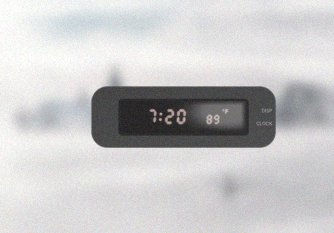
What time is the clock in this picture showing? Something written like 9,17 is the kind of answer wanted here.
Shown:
7,20
